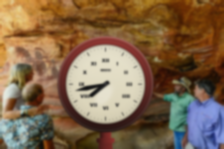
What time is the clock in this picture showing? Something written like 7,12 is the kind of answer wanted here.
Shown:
7,43
